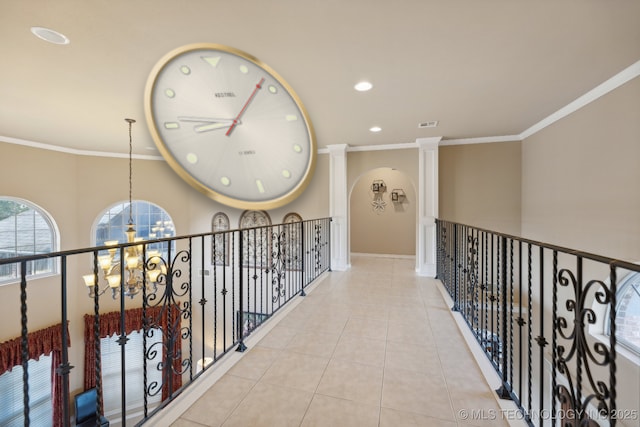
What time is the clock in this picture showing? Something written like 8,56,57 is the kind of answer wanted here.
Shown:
8,46,08
